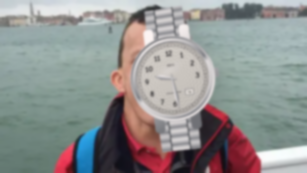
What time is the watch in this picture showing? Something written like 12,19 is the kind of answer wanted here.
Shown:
9,29
